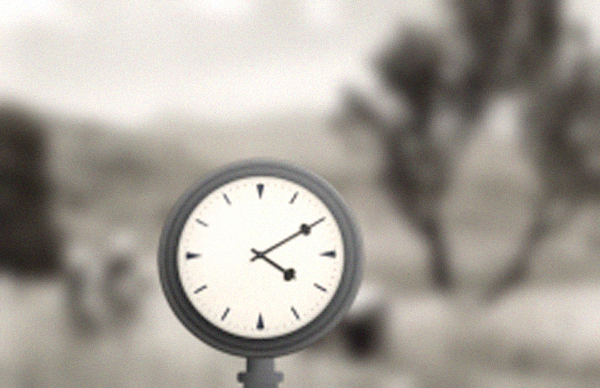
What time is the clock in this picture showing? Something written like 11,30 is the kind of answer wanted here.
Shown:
4,10
